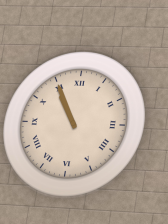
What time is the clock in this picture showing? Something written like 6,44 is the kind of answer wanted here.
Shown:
10,55
